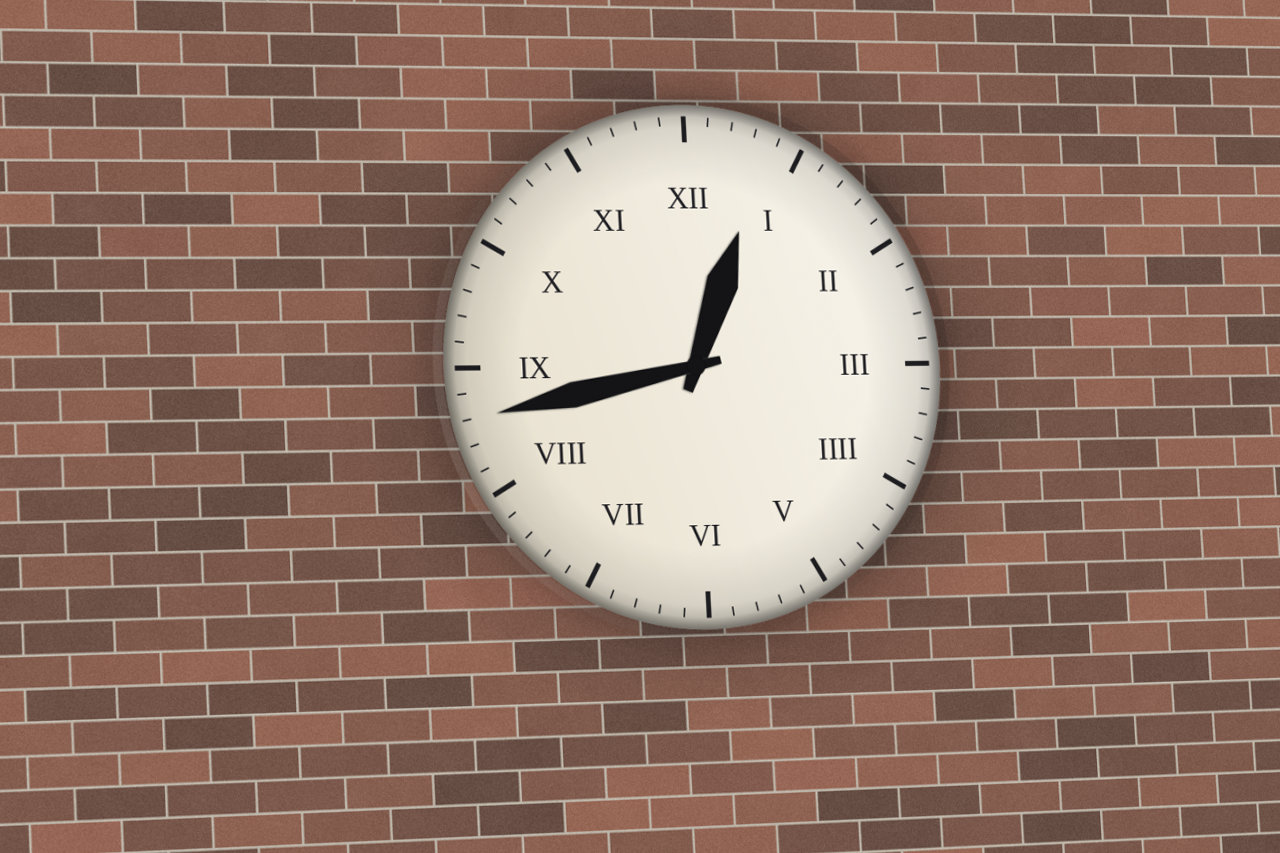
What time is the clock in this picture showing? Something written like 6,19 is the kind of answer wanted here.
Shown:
12,43
